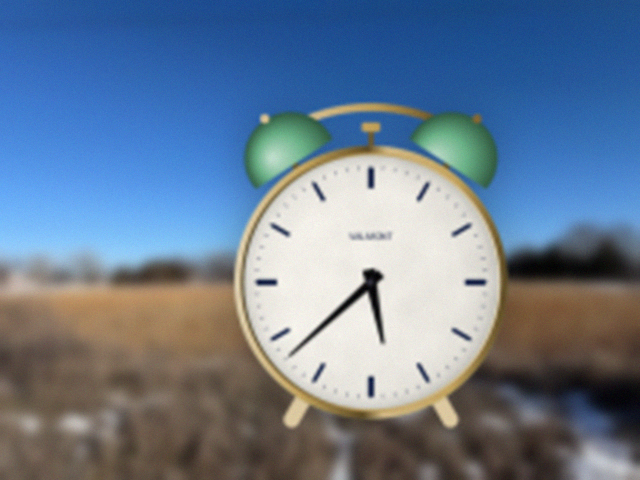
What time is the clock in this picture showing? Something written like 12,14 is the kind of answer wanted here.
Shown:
5,38
